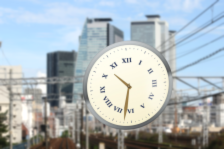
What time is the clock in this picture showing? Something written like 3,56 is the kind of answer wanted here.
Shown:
10,32
